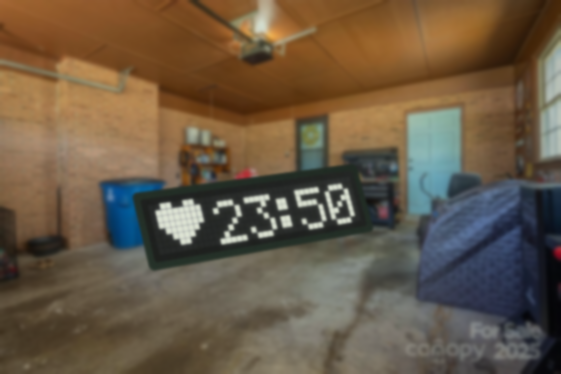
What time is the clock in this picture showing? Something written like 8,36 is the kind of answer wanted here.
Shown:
23,50
